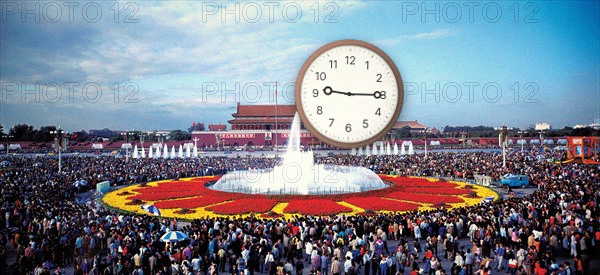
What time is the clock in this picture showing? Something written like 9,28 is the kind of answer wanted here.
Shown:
9,15
